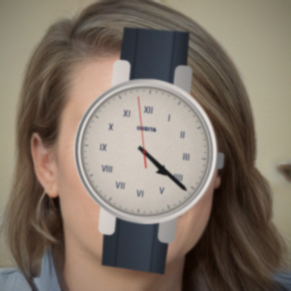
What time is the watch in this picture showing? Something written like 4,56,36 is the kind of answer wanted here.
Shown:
4,20,58
